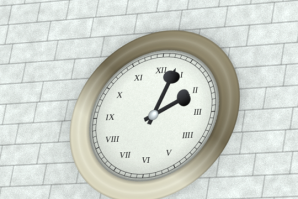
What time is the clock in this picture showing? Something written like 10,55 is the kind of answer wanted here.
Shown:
2,03
